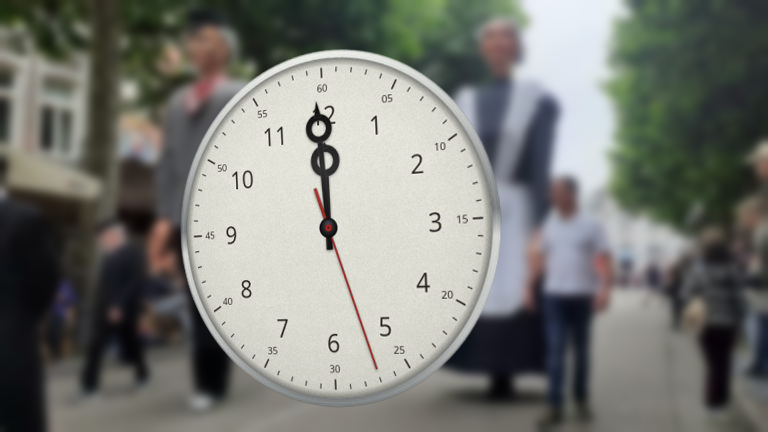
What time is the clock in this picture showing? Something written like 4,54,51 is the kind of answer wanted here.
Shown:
11,59,27
